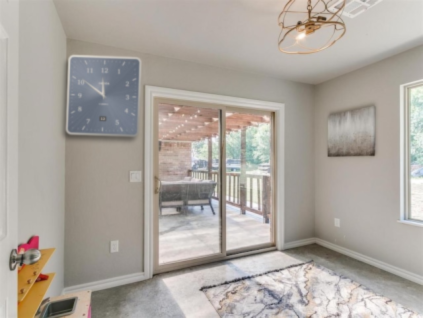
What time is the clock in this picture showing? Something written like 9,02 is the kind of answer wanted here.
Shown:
11,51
